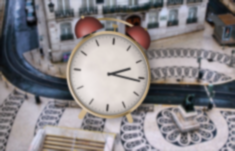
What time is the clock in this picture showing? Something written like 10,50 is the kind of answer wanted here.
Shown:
2,16
